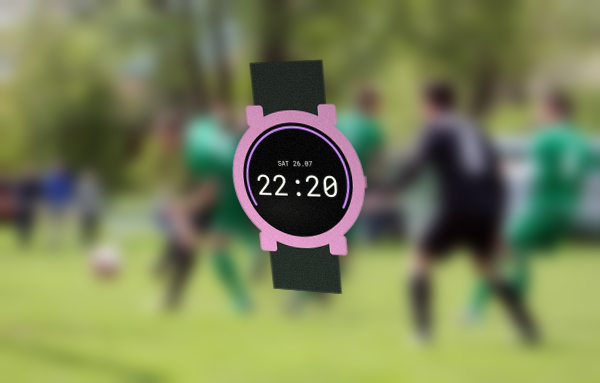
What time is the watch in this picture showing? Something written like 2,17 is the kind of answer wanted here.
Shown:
22,20
